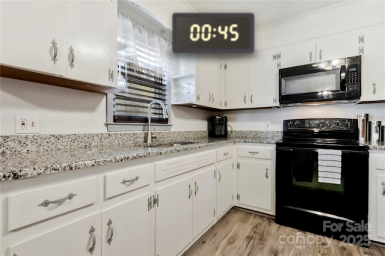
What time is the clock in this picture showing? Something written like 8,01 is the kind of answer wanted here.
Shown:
0,45
